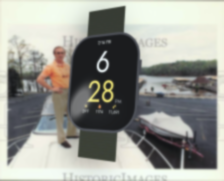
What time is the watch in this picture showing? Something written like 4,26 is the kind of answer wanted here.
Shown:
6,28
